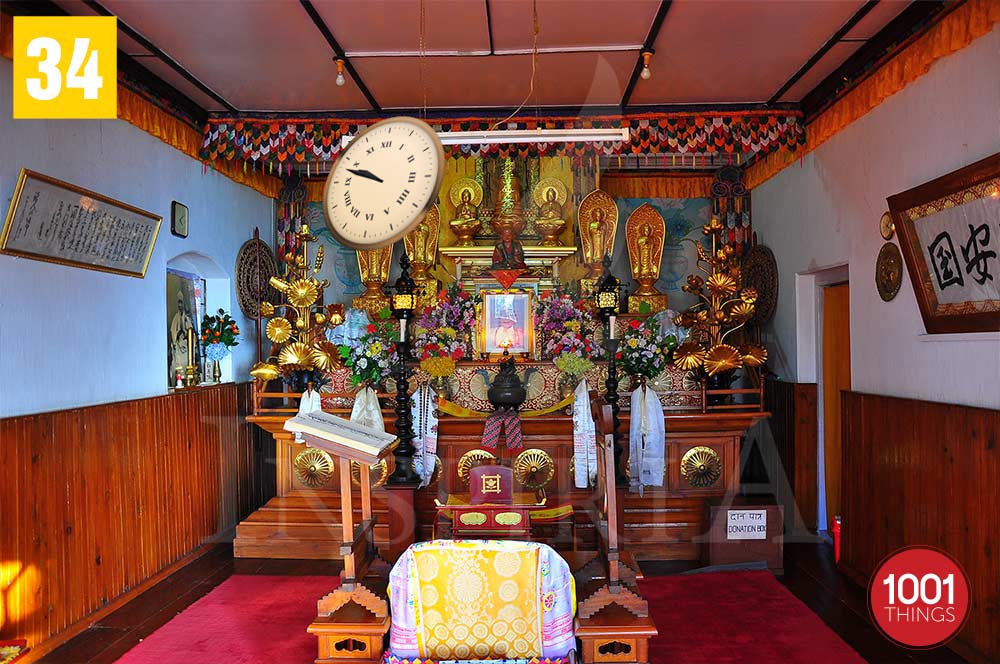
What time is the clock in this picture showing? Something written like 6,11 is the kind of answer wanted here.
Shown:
9,48
